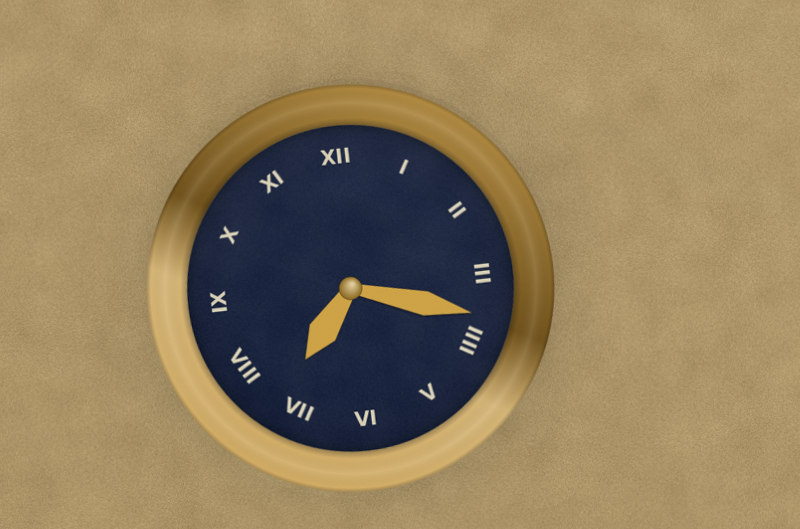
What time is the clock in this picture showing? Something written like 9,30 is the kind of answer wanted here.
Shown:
7,18
